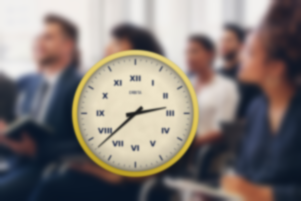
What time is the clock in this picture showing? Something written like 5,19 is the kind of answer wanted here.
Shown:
2,38
